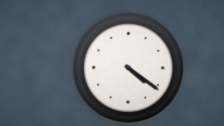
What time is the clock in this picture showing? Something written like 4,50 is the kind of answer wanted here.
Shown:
4,21
